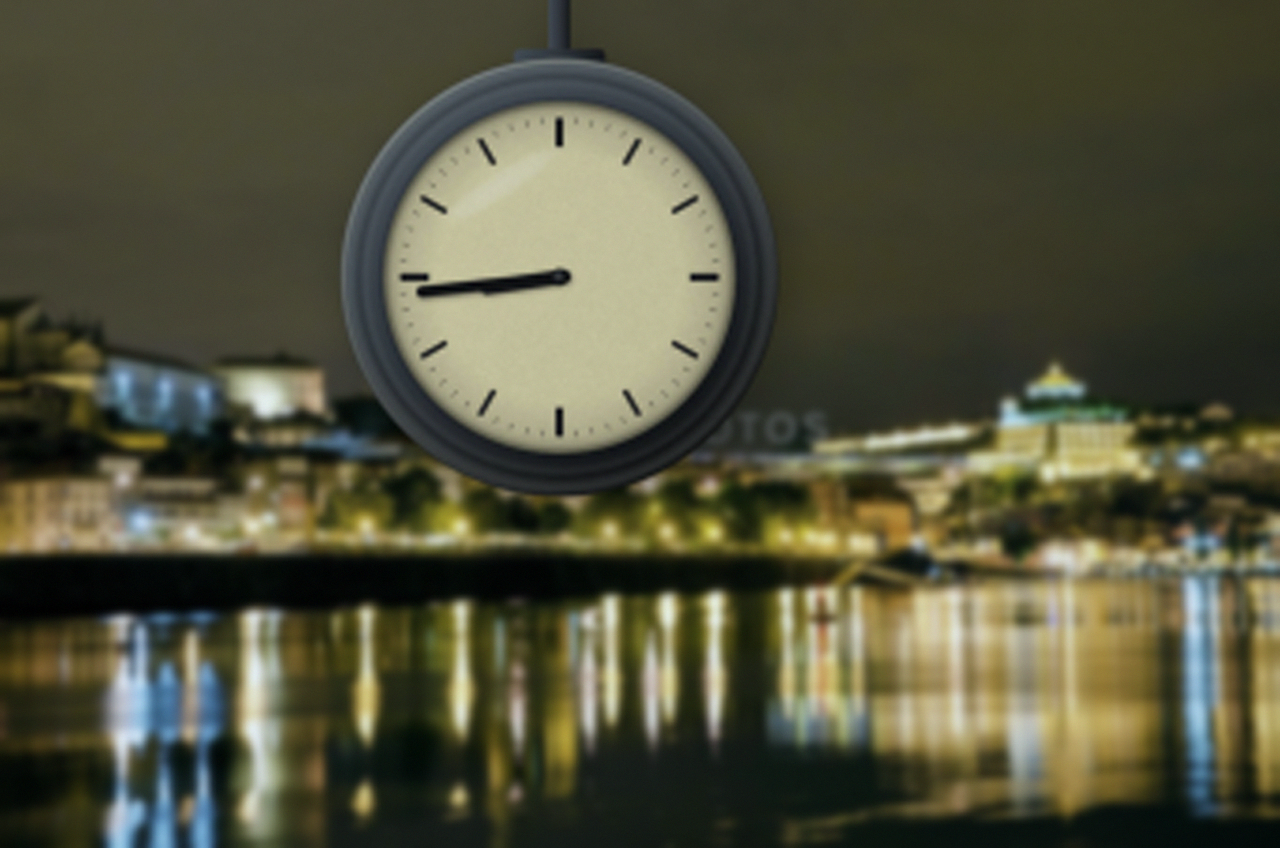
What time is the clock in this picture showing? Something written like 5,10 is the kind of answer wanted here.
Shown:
8,44
